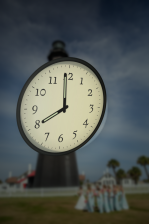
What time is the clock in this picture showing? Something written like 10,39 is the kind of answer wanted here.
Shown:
7,59
